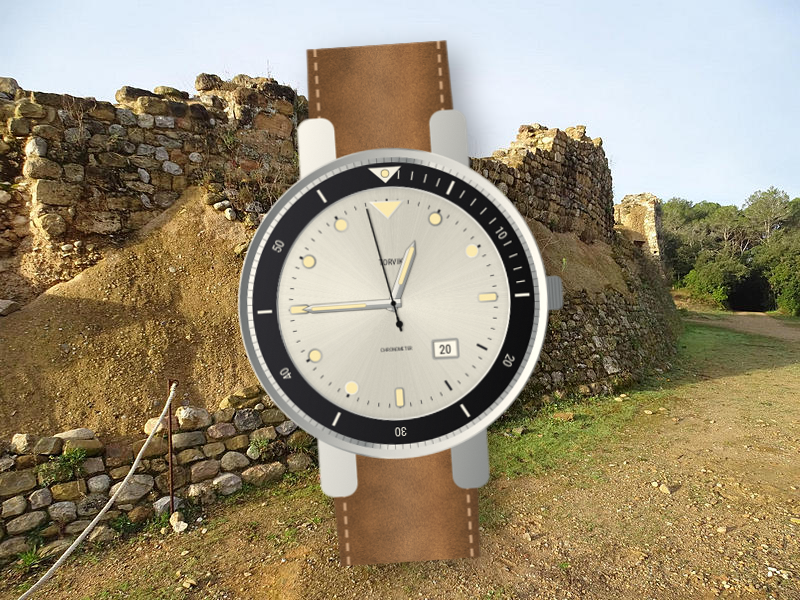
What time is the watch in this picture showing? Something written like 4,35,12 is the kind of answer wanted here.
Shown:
12,44,58
